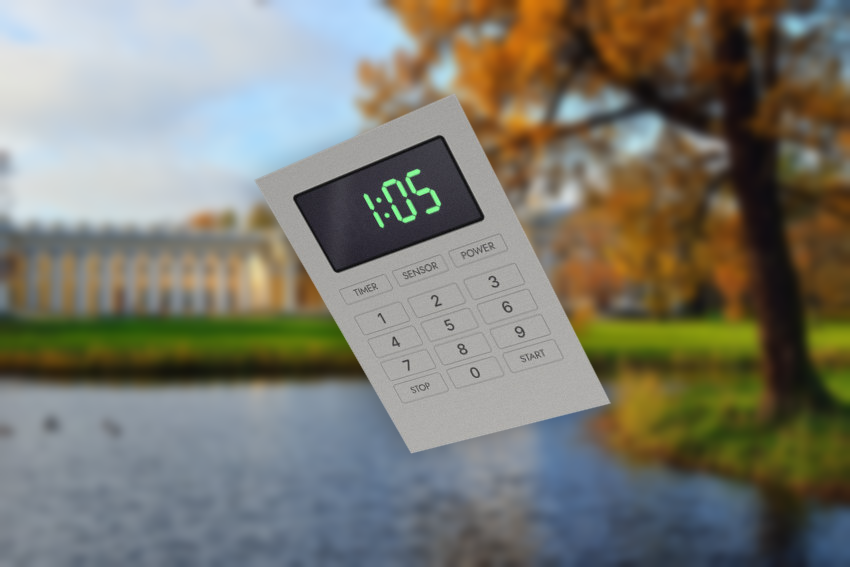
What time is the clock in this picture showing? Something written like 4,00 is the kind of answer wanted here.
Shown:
1,05
